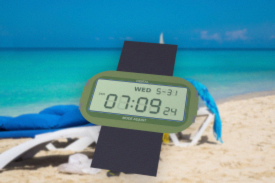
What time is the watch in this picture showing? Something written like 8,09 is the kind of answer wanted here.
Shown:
7,09
